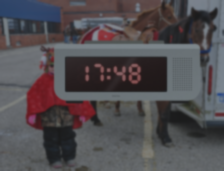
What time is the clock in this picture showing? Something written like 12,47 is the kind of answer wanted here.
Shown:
17,48
